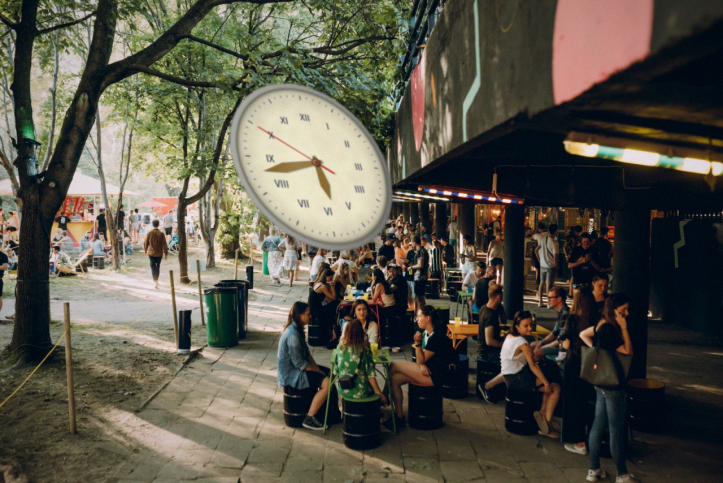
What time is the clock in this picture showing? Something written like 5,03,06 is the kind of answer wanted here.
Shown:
5,42,50
